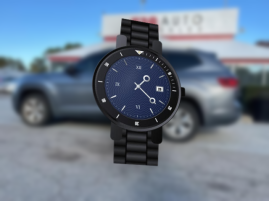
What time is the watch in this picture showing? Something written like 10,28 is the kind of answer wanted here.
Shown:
1,22
